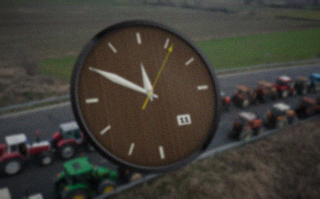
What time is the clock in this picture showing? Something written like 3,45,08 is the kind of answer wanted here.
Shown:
11,50,06
